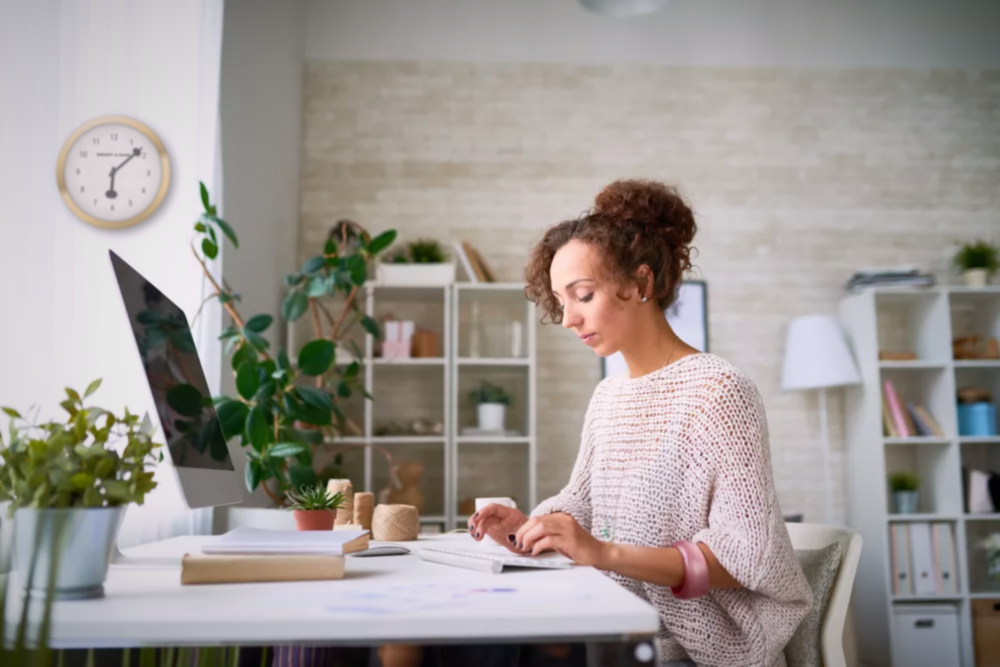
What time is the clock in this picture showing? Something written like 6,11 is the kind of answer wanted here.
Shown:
6,08
